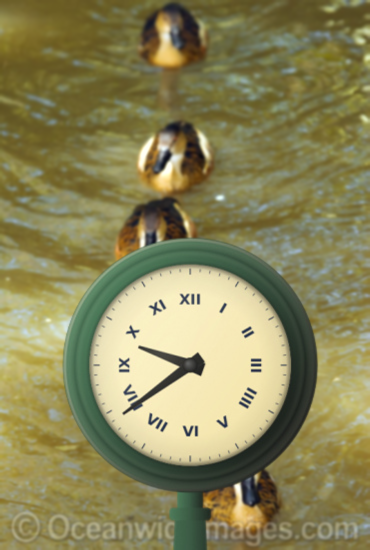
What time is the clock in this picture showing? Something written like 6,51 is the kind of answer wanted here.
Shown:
9,39
